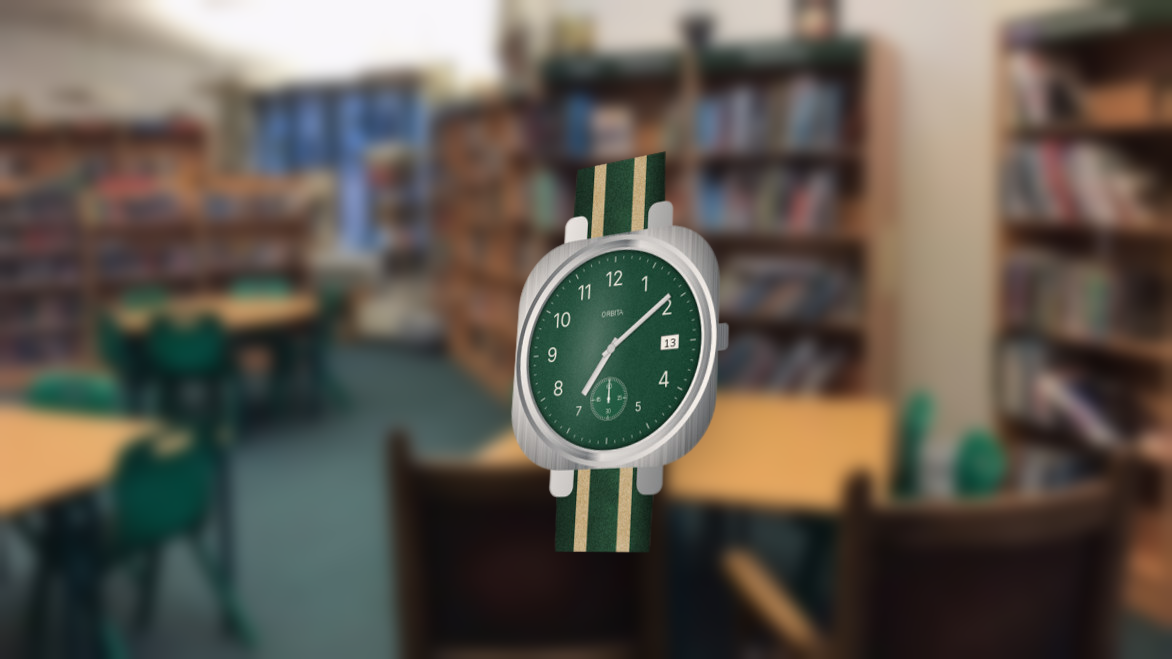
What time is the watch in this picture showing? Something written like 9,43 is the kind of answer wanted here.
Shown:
7,09
